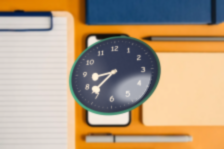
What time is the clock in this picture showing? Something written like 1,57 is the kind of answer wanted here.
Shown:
8,37
